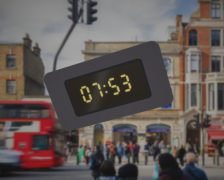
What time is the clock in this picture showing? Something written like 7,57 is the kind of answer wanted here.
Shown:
7,53
